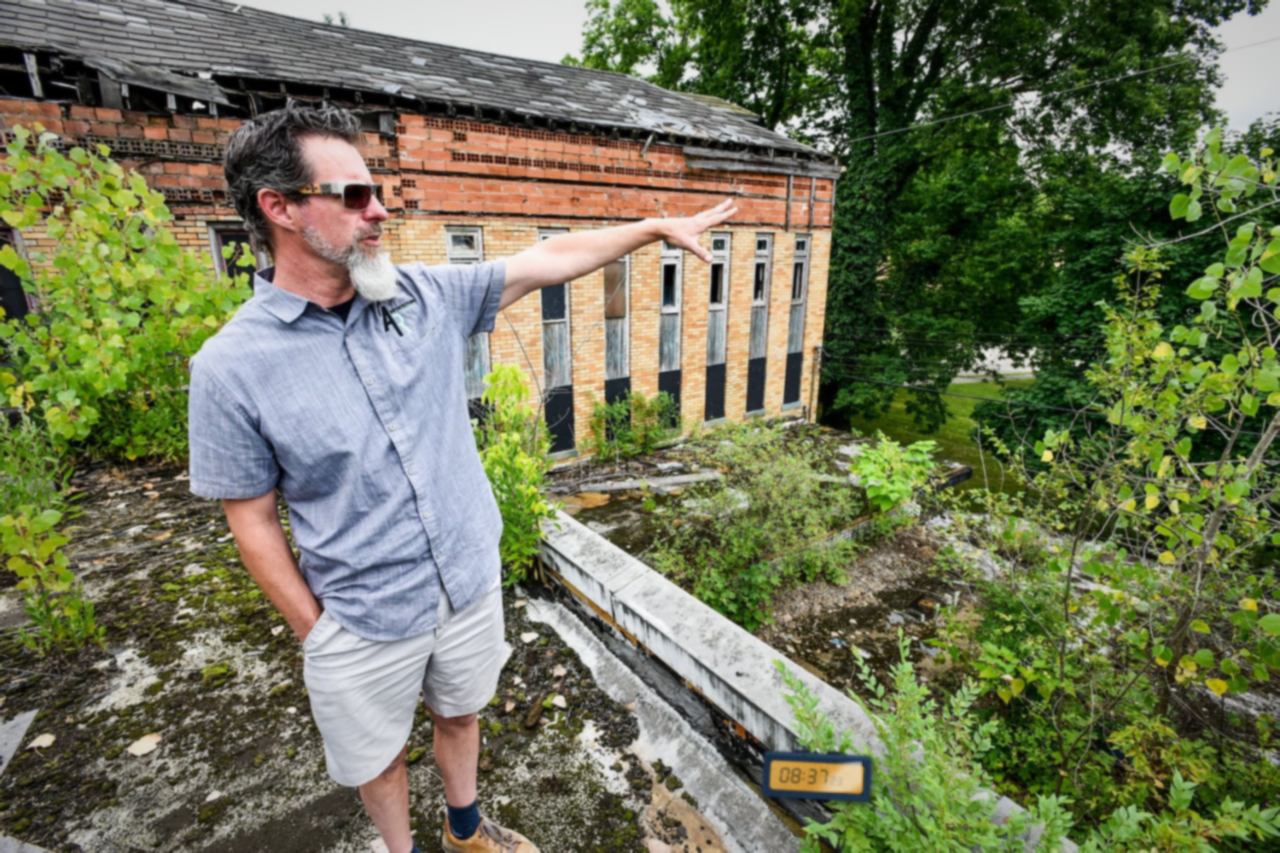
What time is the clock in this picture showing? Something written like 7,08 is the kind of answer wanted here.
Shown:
8,37
